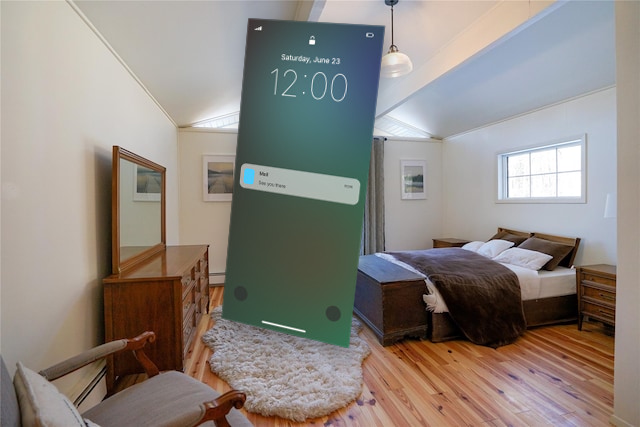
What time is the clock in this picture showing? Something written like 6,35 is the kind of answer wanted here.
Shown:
12,00
